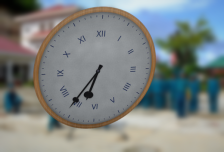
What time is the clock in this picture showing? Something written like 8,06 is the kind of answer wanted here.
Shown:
6,36
